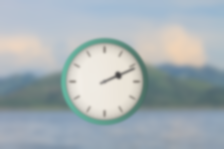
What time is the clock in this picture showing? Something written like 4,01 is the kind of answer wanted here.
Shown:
2,11
